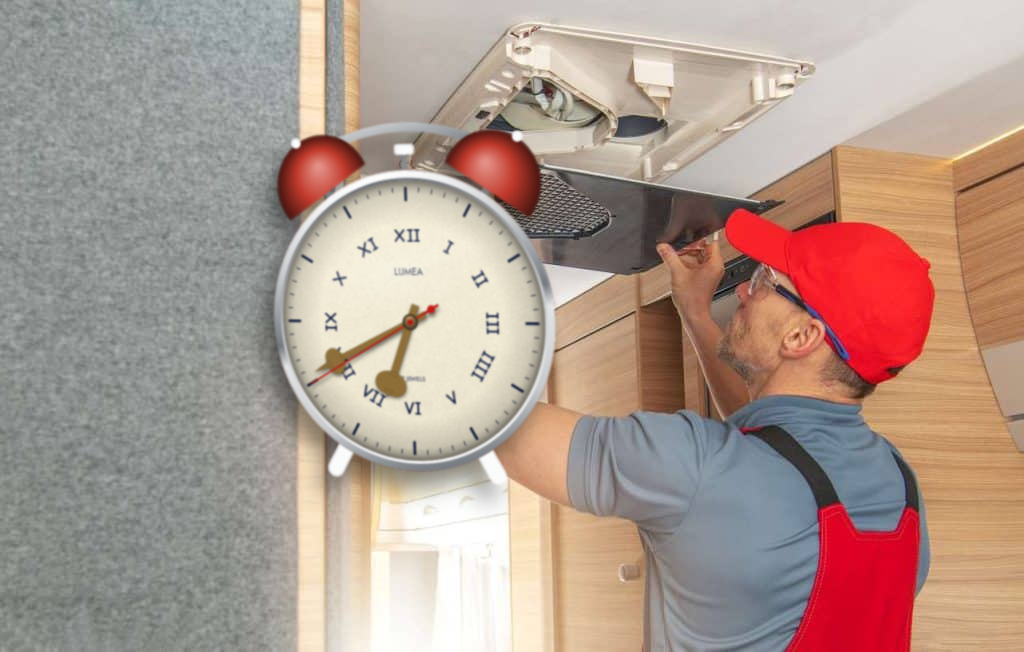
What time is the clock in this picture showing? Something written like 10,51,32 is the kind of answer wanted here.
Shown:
6,40,40
